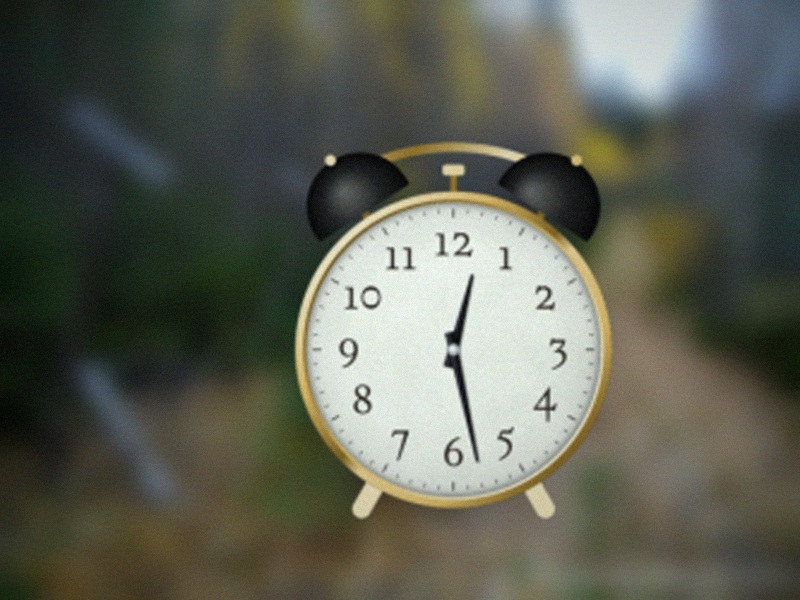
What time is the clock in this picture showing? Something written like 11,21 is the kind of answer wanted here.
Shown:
12,28
